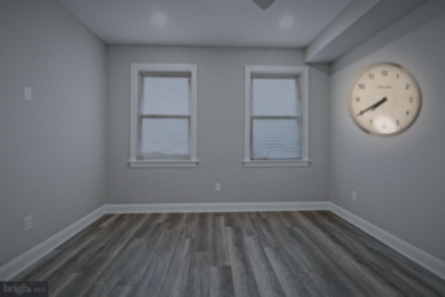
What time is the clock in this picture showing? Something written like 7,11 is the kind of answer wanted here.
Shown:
7,40
